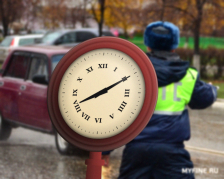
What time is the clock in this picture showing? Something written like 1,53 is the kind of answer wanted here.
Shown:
8,10
